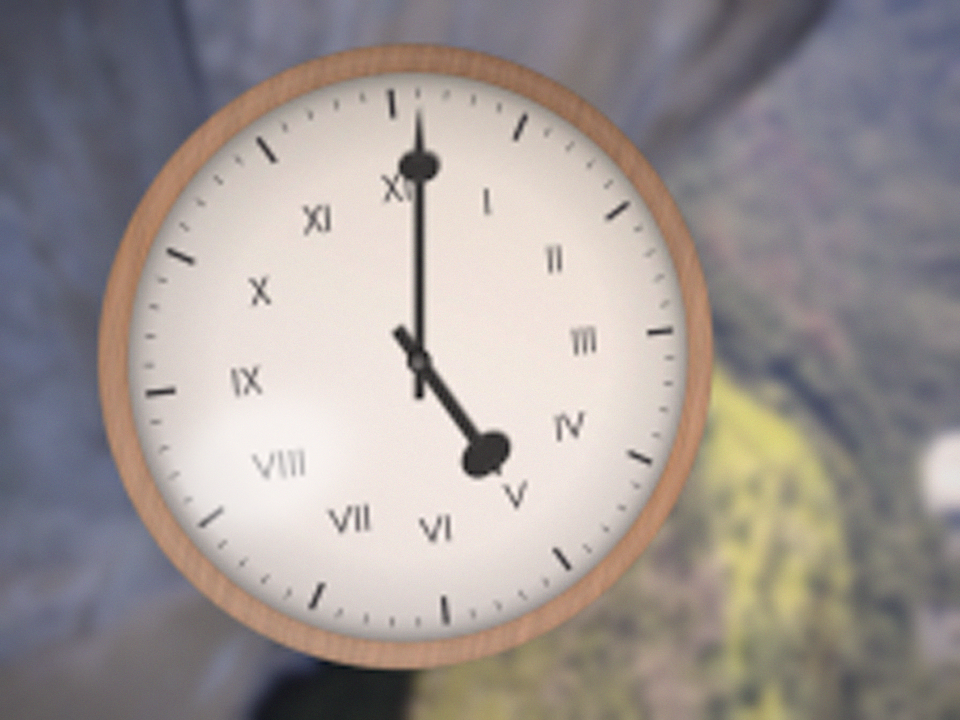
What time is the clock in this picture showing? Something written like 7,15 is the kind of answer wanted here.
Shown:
5,01
